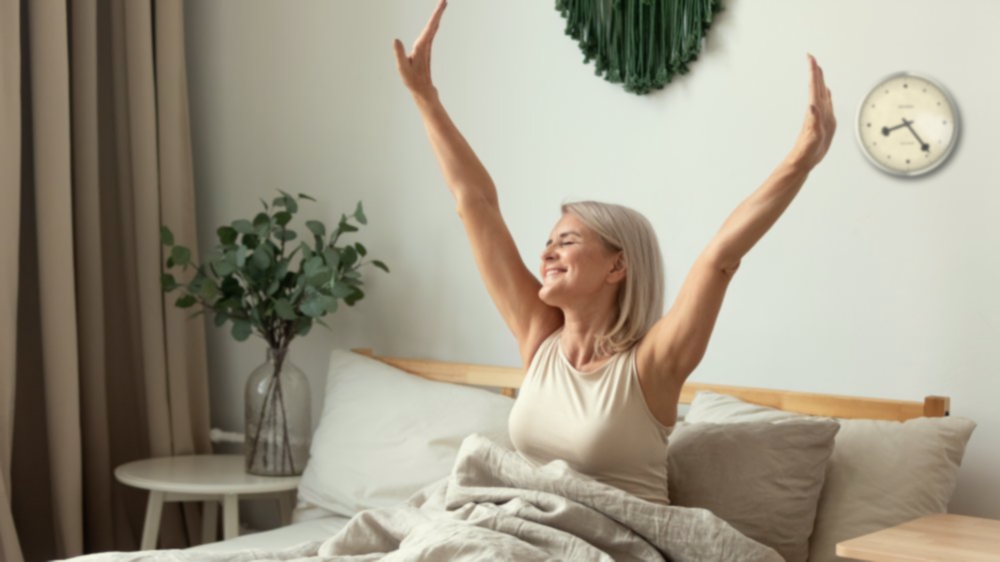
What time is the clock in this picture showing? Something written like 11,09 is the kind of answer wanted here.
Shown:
8,24
